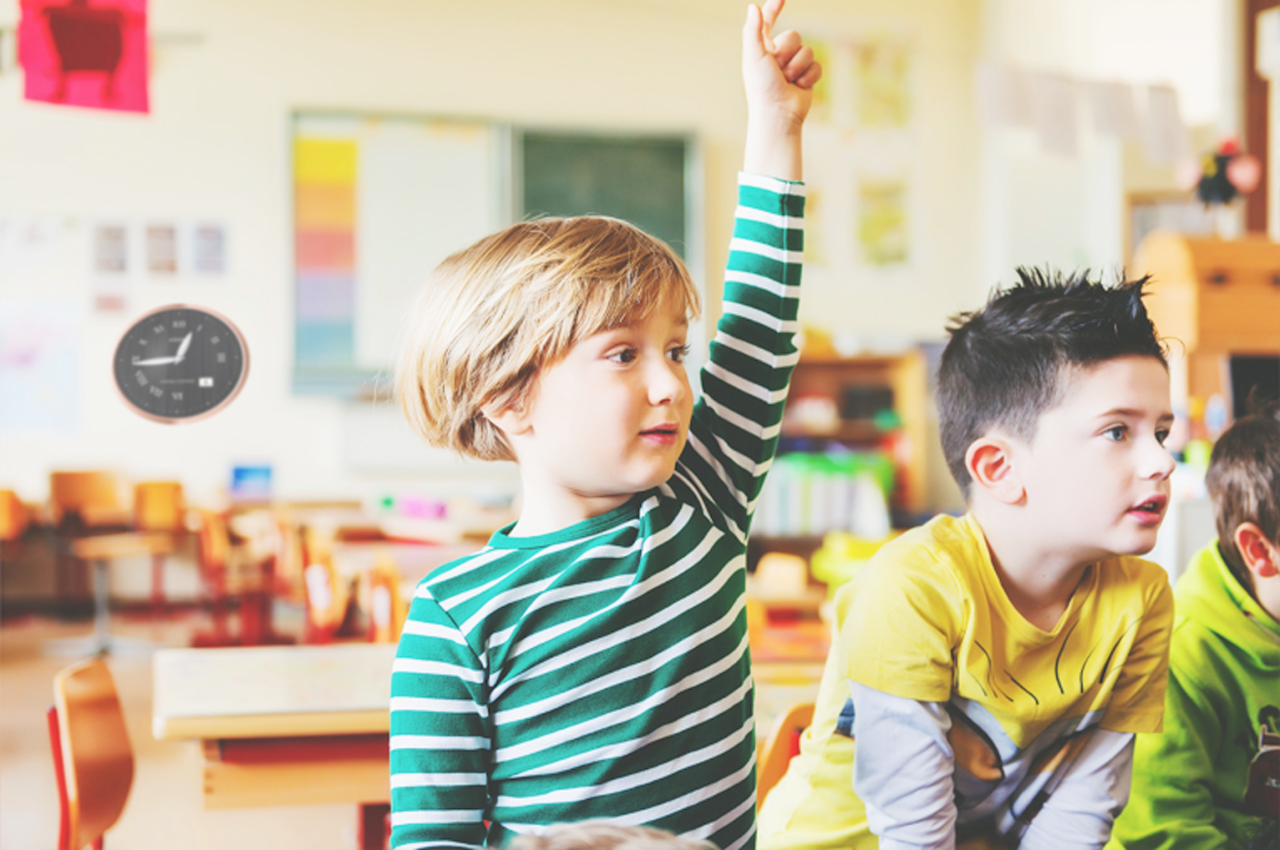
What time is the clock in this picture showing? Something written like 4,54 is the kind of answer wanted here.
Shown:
12,44
